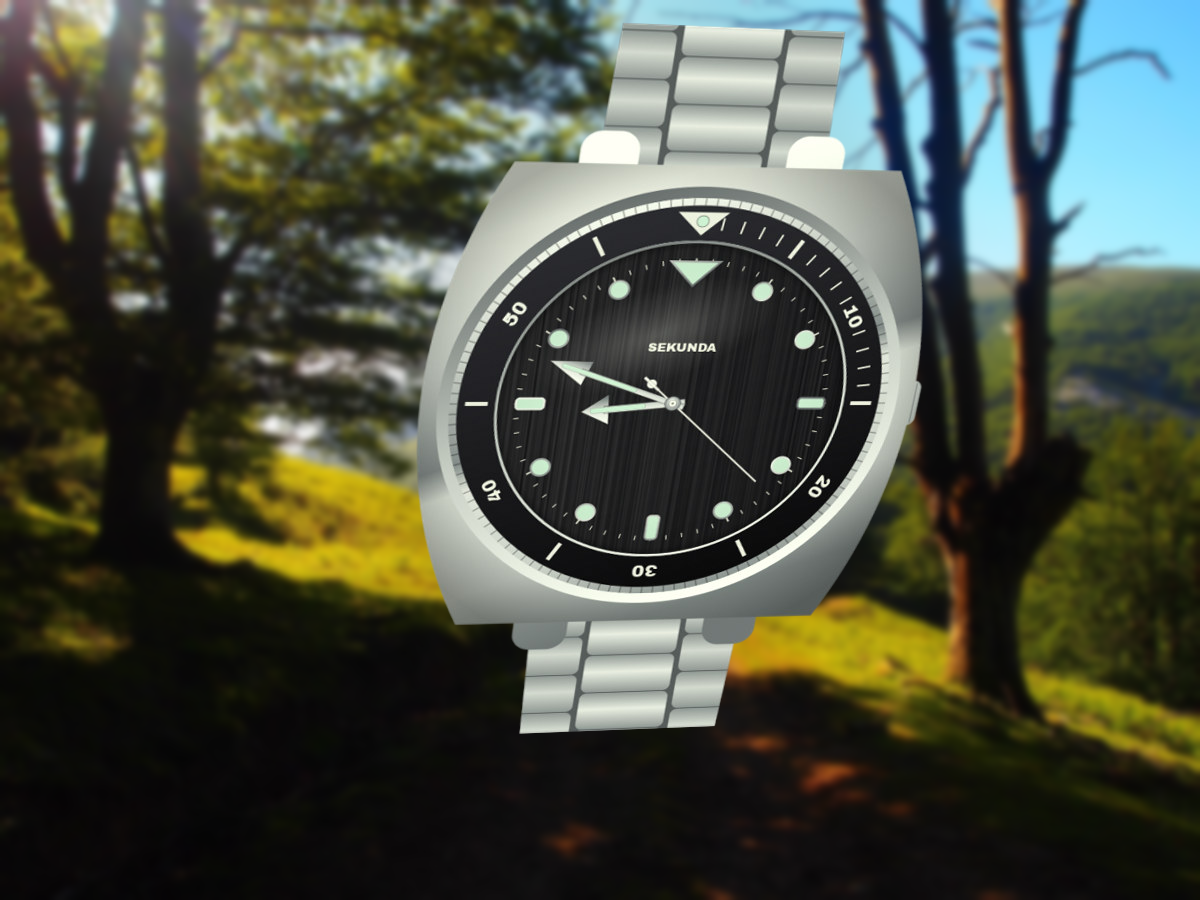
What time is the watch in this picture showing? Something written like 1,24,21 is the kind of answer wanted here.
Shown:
8,48,22
